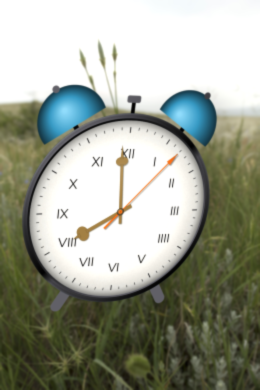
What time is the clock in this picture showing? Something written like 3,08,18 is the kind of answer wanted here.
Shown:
7,59,07
